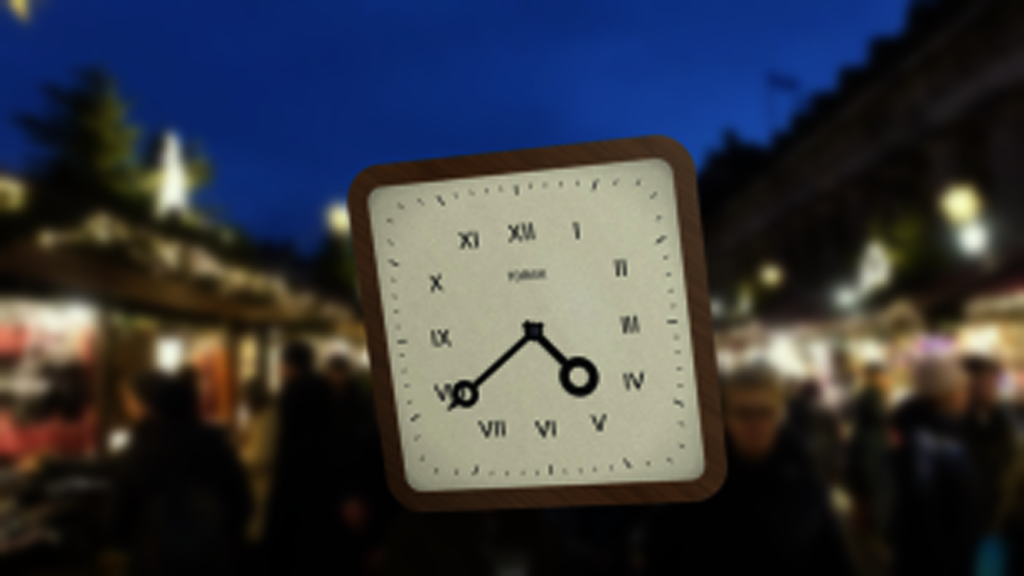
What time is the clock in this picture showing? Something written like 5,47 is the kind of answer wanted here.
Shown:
4,39
